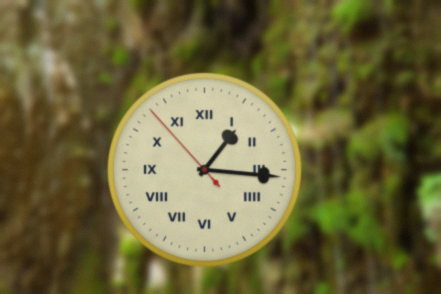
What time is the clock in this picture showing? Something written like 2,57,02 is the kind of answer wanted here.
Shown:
1,15,53
